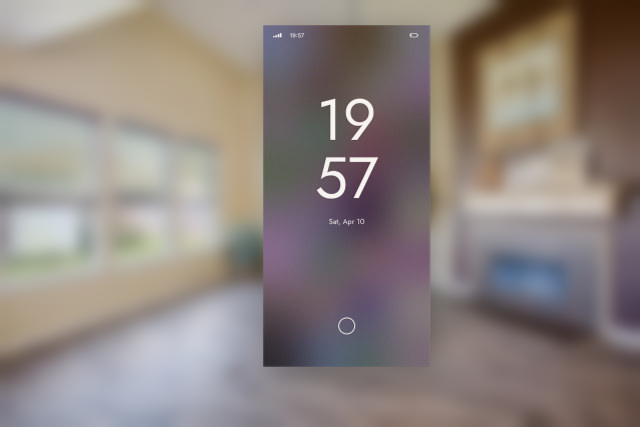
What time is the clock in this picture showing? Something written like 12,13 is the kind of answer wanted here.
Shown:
19,57
